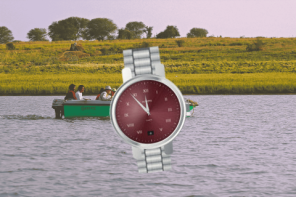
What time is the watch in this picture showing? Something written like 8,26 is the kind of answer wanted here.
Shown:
11,54
